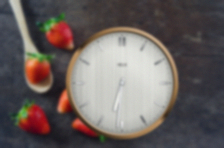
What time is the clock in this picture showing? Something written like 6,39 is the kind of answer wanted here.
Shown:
6,31
